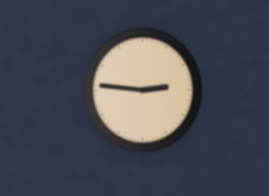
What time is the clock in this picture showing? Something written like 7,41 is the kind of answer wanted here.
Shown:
2,46
